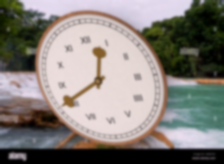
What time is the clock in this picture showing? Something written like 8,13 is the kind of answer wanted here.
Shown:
12,41
